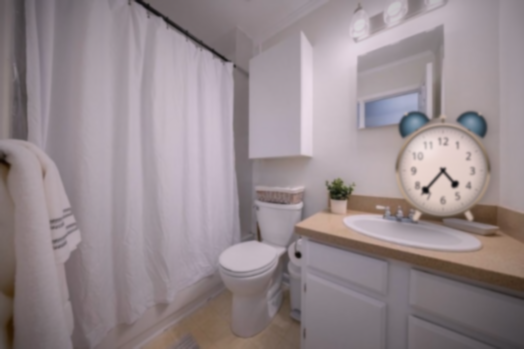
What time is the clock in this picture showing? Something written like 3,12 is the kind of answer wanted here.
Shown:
4,37
